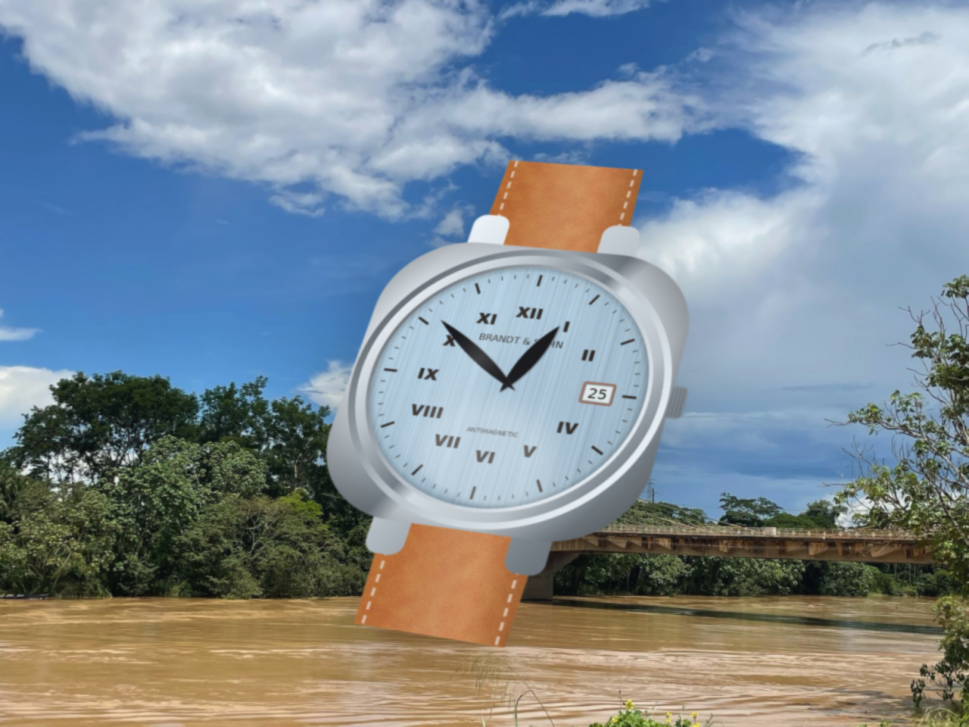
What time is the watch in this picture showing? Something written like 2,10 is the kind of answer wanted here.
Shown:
12,51
